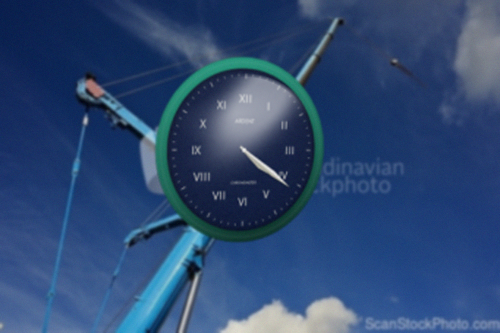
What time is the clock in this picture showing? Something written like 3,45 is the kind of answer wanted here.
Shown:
4,21
